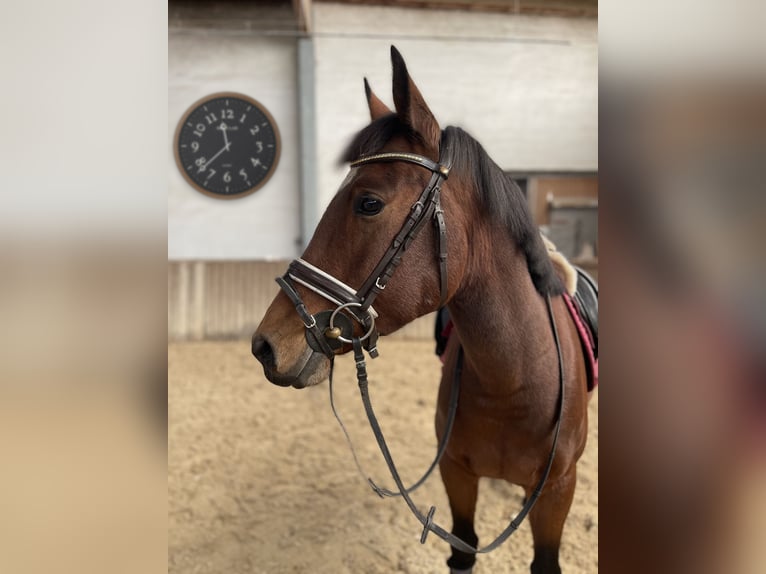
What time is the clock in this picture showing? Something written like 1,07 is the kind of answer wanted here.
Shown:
11,38
